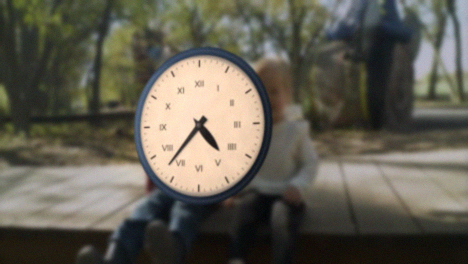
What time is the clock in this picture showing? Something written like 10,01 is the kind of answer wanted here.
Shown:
4,37
